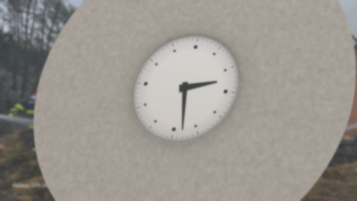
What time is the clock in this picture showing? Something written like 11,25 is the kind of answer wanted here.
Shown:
2,28
